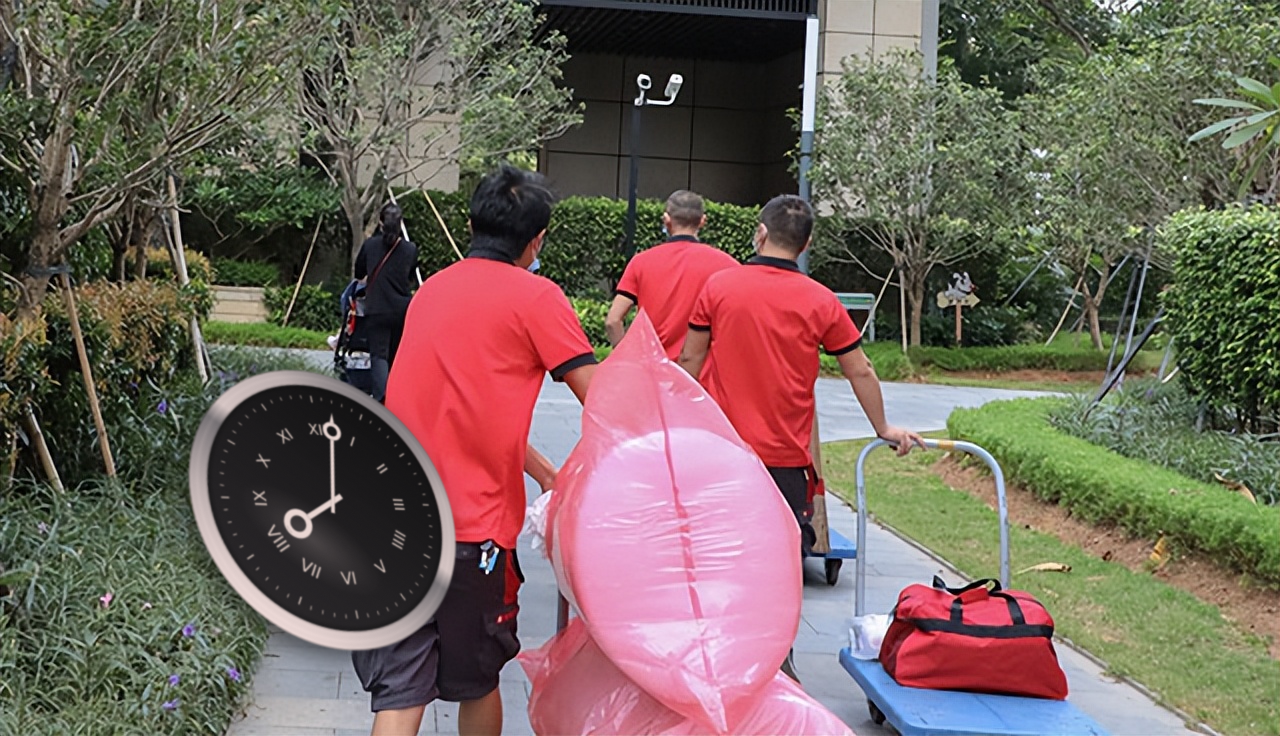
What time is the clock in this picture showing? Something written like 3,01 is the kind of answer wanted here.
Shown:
8,02
